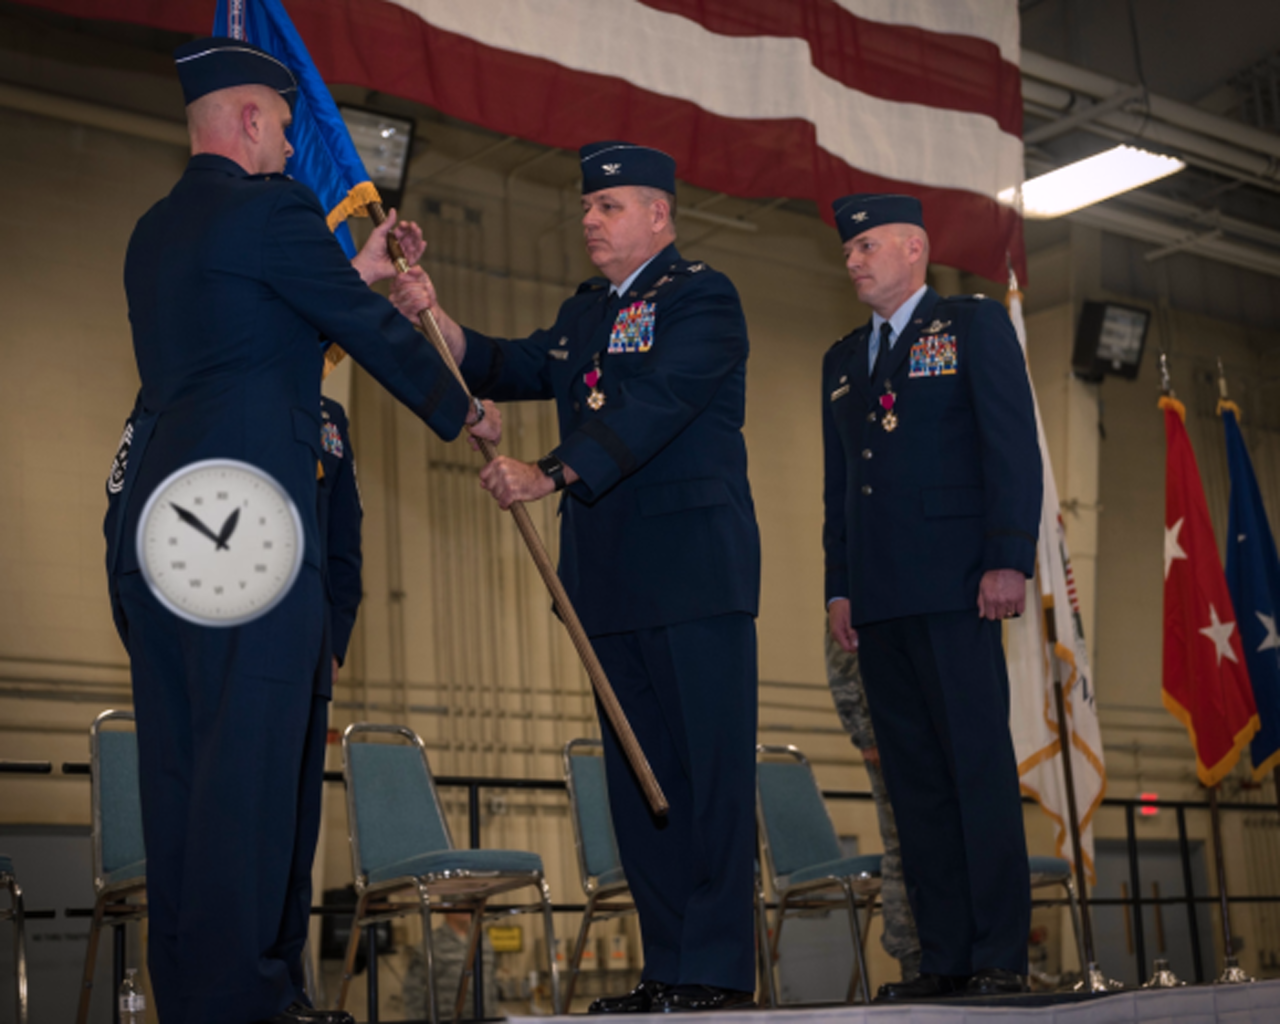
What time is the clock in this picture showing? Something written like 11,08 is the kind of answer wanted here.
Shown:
12,51
